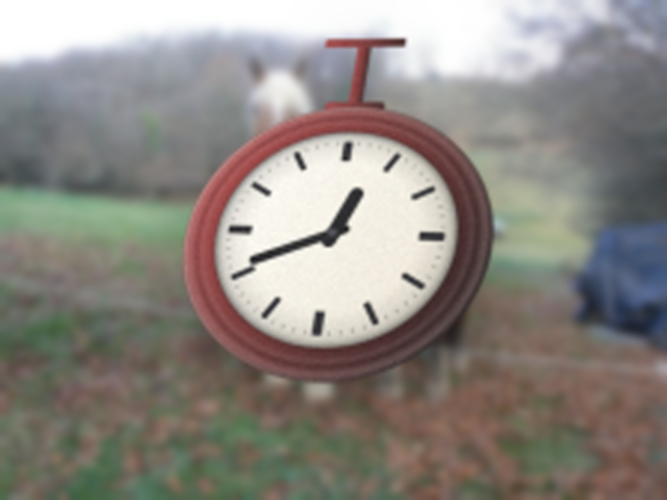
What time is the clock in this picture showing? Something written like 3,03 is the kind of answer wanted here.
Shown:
12,41
